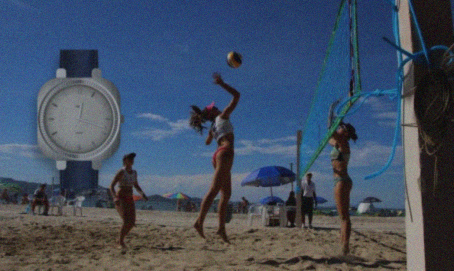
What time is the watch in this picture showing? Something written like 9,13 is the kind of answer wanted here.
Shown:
12,18
